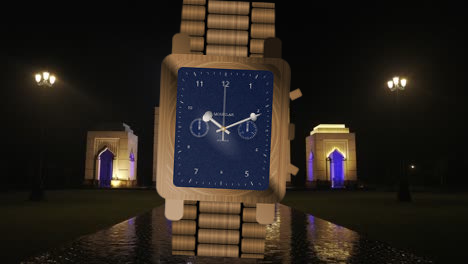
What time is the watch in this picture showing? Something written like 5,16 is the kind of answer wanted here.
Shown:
10,11
